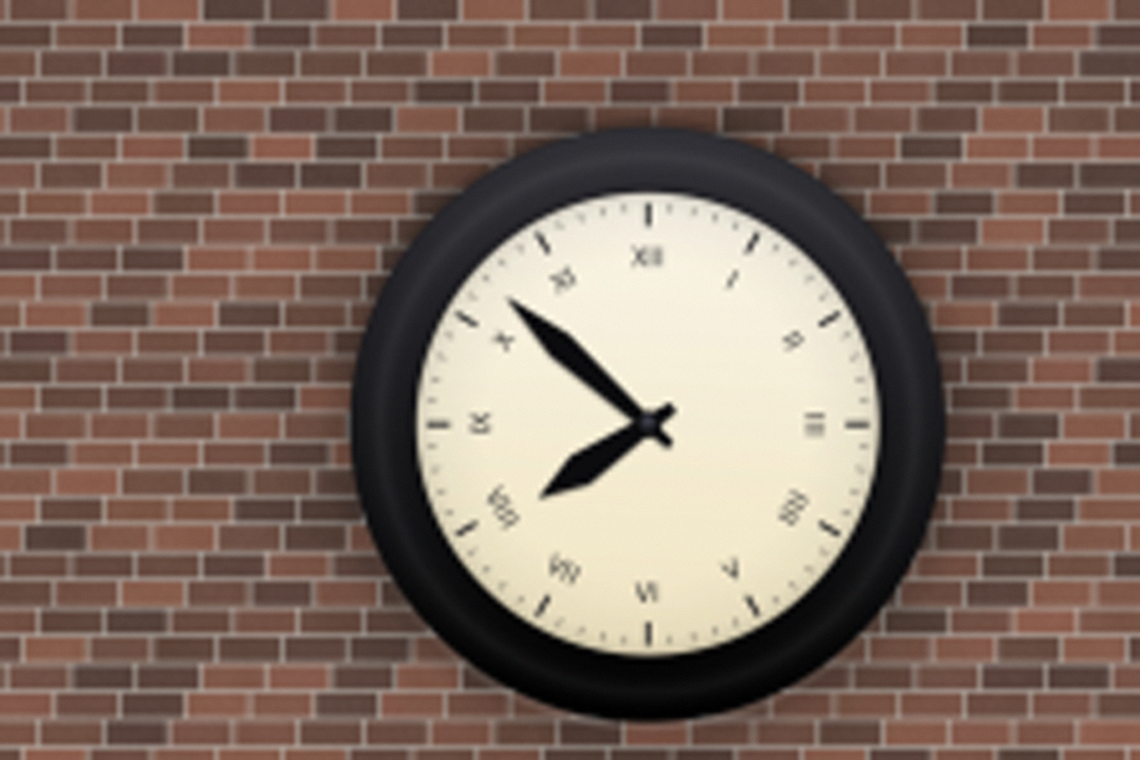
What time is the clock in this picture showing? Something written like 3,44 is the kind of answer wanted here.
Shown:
7,52
